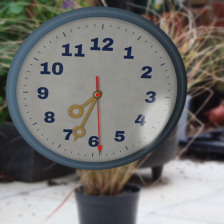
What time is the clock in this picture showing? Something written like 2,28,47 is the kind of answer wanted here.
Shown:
7,33,29
